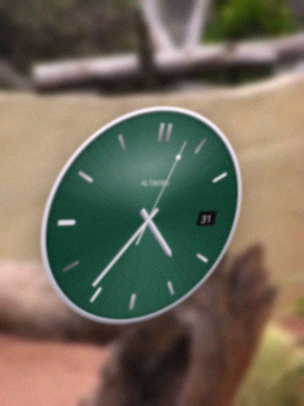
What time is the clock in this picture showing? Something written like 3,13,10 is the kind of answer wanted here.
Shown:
4,36,03
